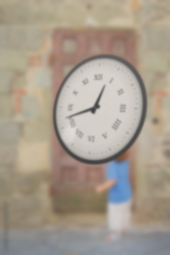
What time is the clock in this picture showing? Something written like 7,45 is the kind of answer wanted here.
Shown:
12,42
